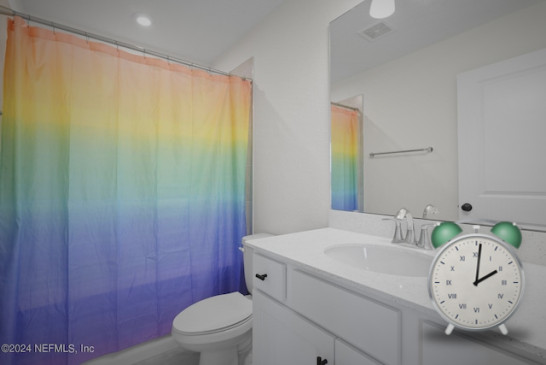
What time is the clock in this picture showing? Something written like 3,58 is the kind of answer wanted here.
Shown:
2,01
